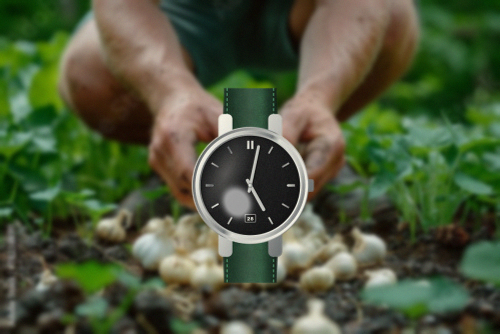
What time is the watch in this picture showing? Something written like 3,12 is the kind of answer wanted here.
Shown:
5,02
